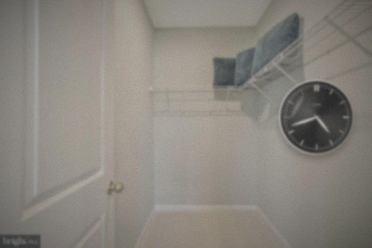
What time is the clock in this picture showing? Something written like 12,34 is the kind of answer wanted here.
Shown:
4,42
